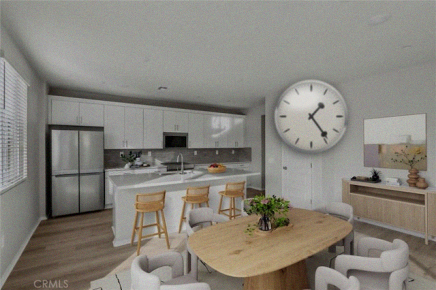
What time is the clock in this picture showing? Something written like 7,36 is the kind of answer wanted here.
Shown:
1,24
